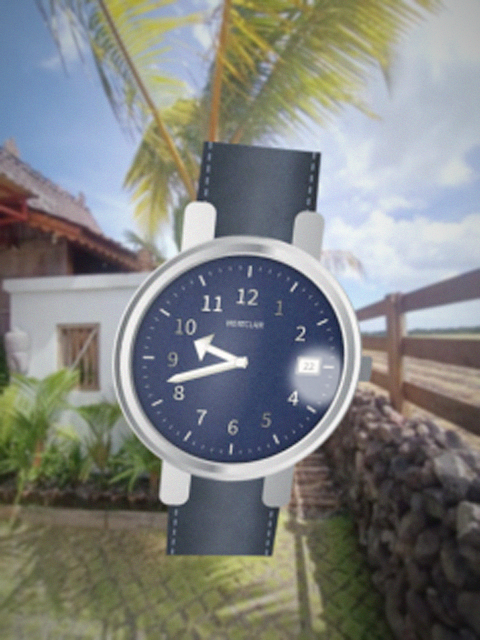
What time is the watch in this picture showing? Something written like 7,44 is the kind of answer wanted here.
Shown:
9,42
